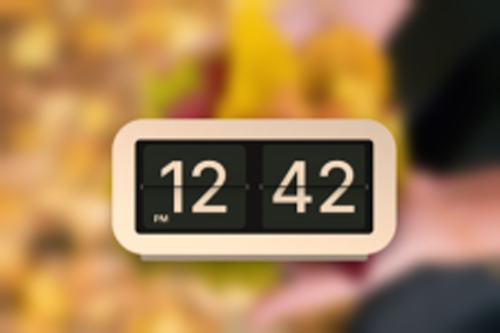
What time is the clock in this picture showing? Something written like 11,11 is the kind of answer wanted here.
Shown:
12,42
